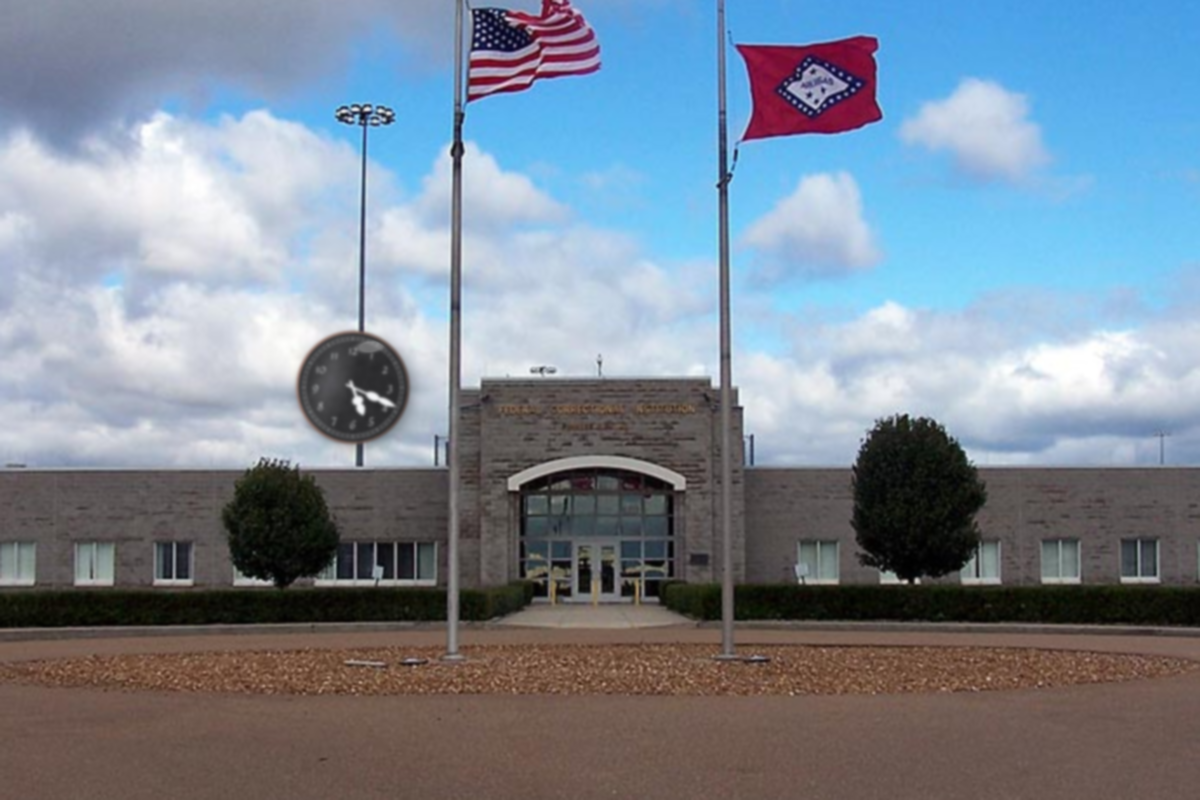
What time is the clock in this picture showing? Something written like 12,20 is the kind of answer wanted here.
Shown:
5,19
